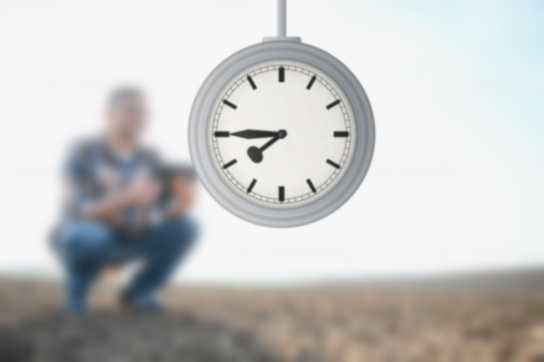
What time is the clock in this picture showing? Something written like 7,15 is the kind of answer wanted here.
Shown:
7,45
